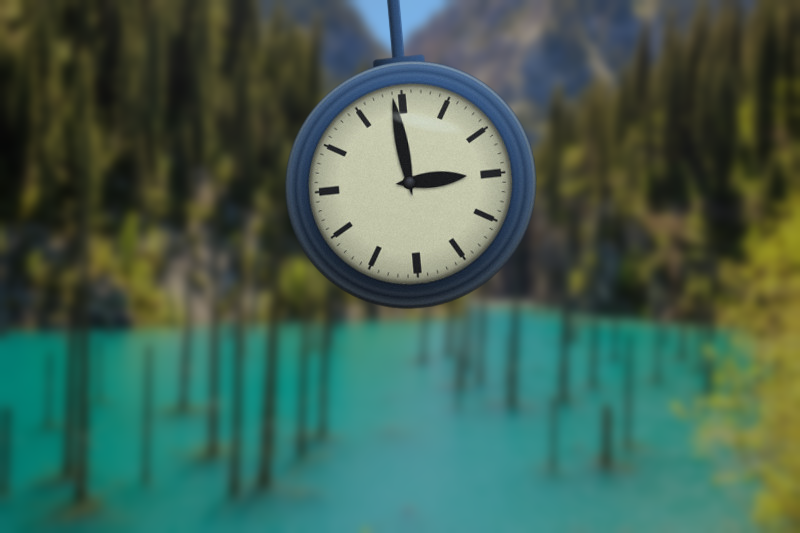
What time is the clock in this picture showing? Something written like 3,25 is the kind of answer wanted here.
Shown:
2,59
